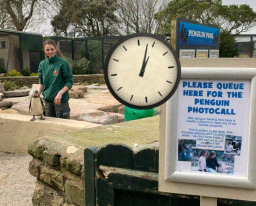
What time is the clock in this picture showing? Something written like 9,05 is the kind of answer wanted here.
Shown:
1,03
